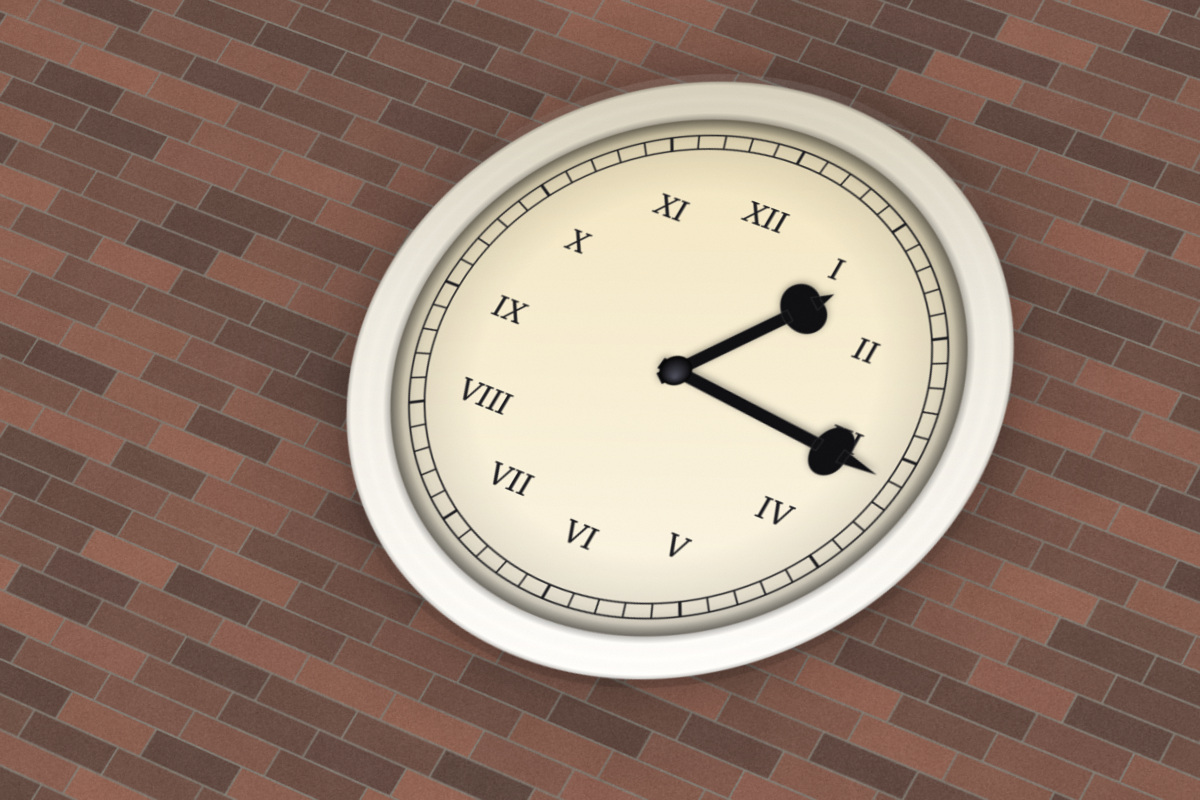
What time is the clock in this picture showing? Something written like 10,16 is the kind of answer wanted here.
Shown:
1,16
